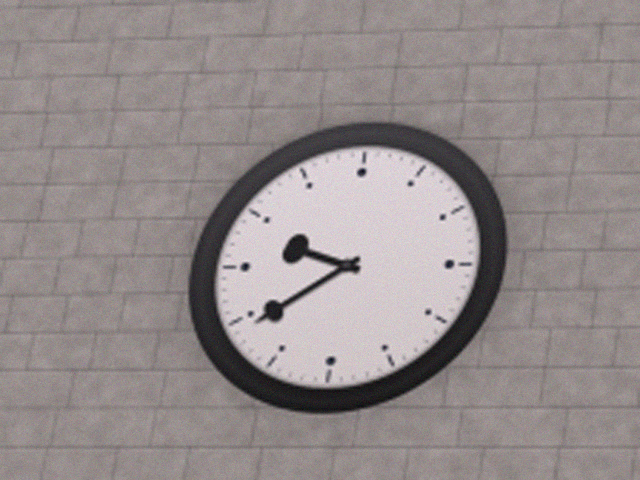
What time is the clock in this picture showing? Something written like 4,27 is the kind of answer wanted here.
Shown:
9,39
